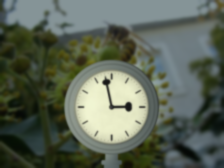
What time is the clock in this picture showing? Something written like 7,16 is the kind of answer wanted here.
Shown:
2,58
